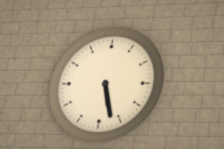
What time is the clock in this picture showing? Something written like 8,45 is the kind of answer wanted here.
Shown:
5,27
